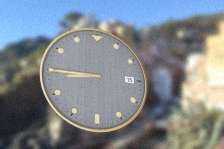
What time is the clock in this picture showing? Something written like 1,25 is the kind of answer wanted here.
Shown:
8,45
